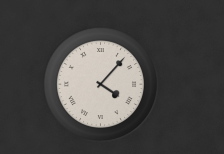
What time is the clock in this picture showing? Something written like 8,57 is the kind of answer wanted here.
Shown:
4,07
